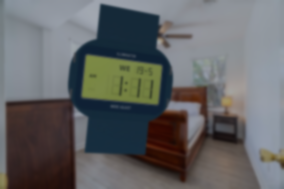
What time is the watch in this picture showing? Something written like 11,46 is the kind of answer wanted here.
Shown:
1,11
